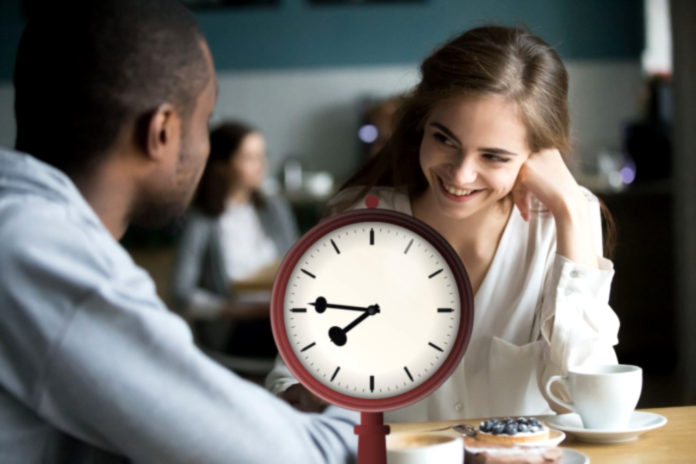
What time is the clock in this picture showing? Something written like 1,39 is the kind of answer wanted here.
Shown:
7,46
